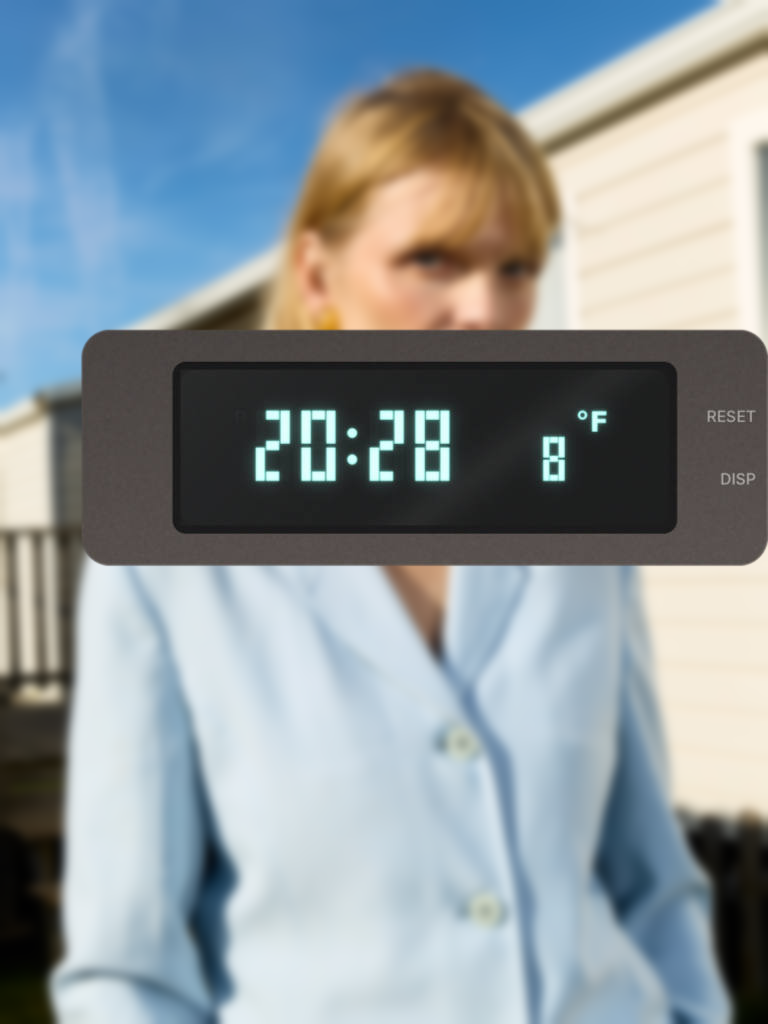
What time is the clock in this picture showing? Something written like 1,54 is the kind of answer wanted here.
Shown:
20,28
